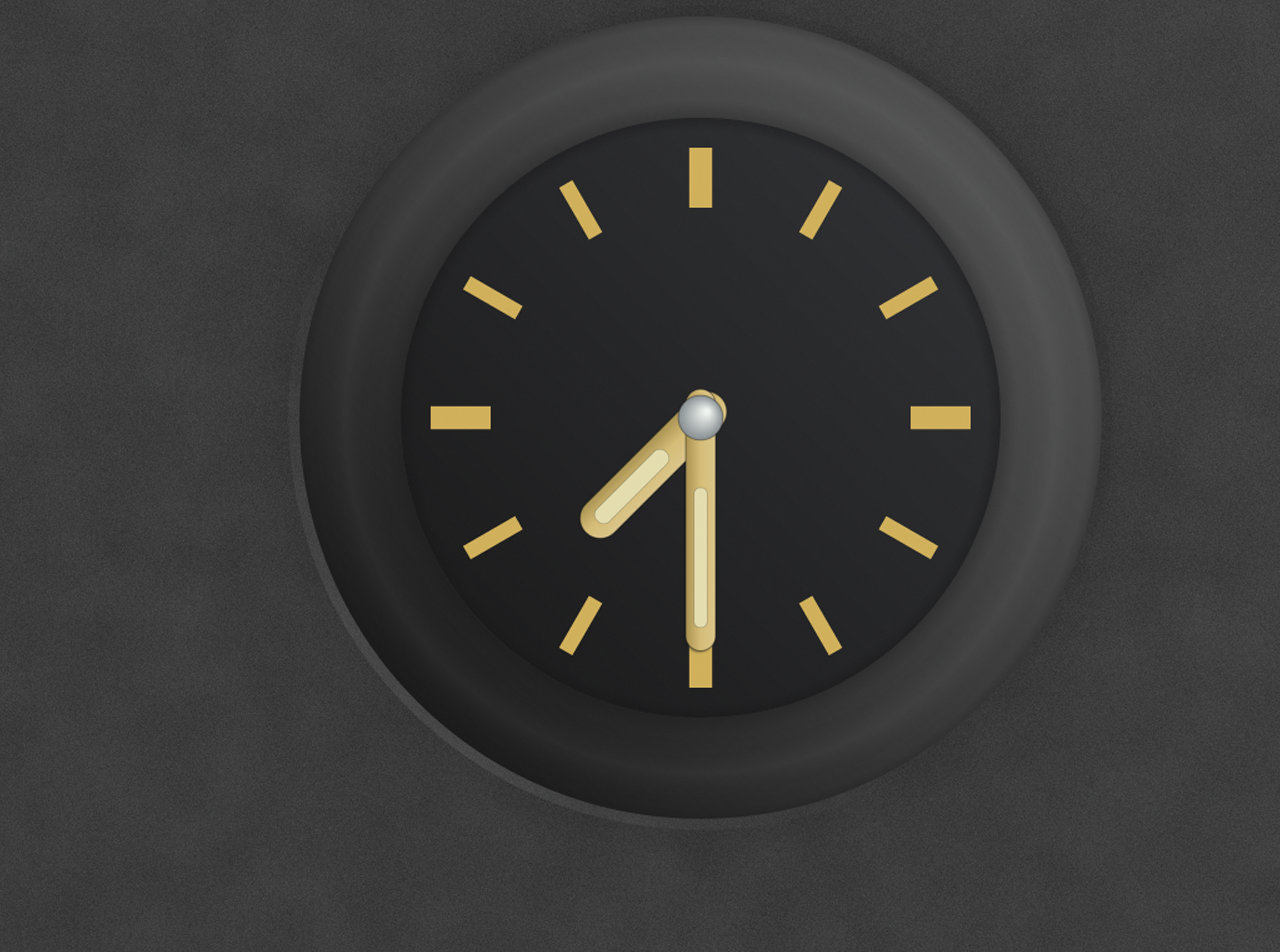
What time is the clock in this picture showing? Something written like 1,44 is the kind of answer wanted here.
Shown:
7,30
